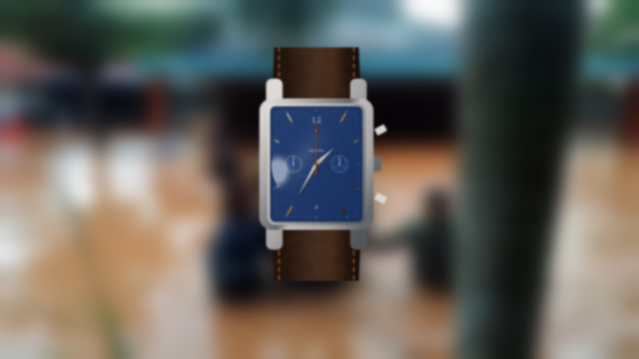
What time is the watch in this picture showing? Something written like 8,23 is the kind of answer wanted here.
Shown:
1,35
